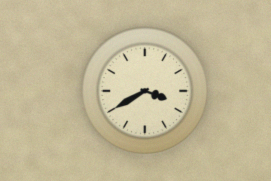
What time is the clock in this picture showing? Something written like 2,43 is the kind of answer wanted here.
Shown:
3,40
